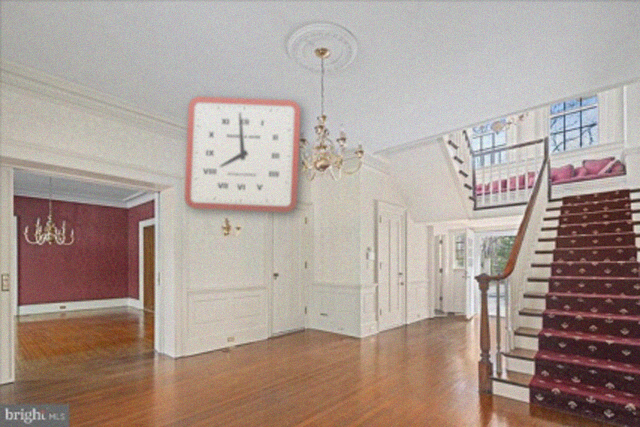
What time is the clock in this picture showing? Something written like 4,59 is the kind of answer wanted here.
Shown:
7,59
